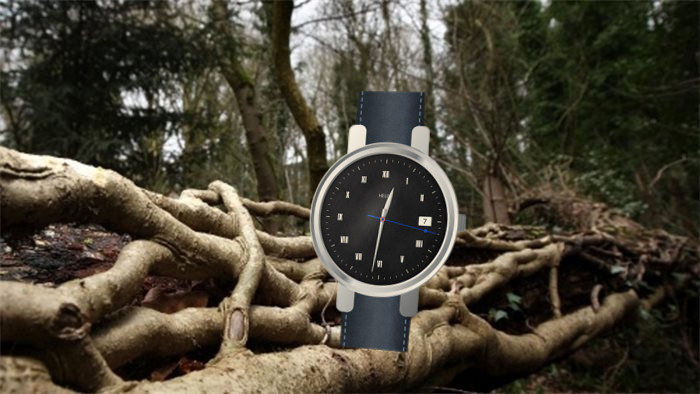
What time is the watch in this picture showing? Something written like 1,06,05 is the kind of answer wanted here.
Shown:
12,31,17
